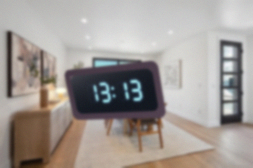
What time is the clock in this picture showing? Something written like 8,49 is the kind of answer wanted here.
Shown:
13,13
